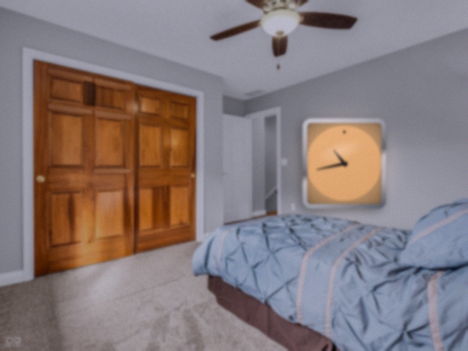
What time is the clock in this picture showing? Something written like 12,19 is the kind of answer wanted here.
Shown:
10,43
